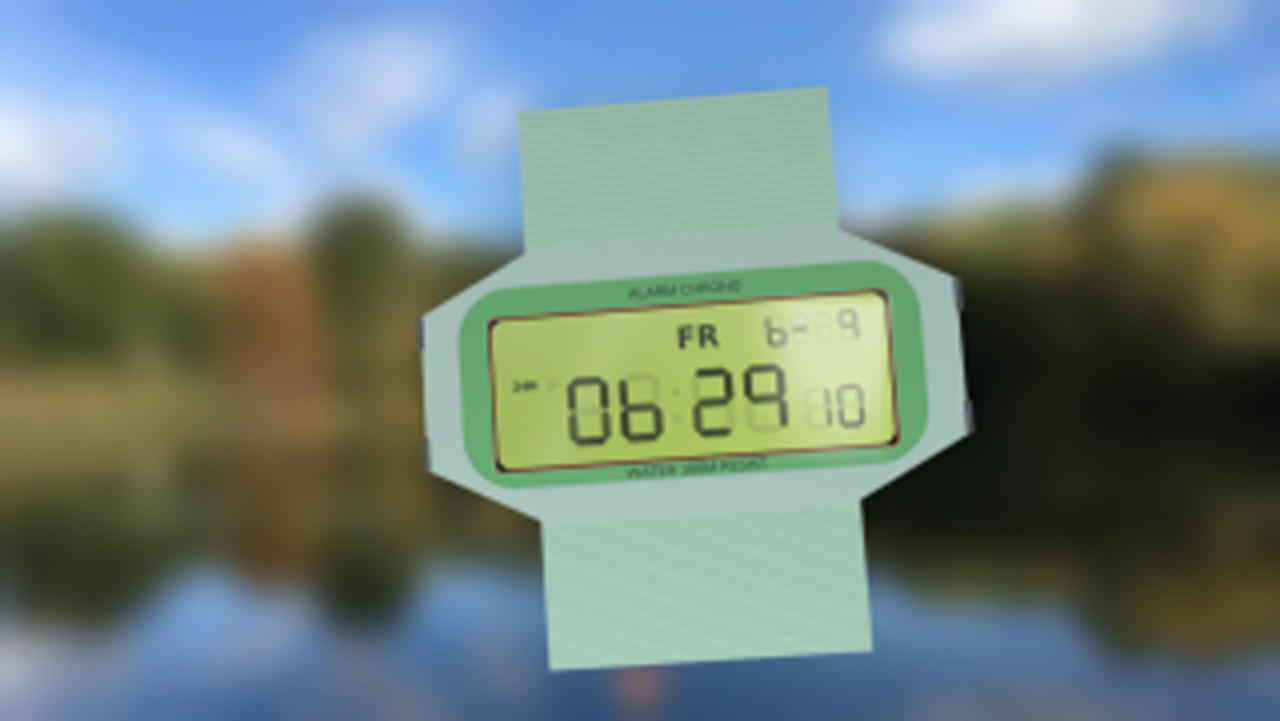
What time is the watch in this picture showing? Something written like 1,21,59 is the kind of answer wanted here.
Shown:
6,29,10
